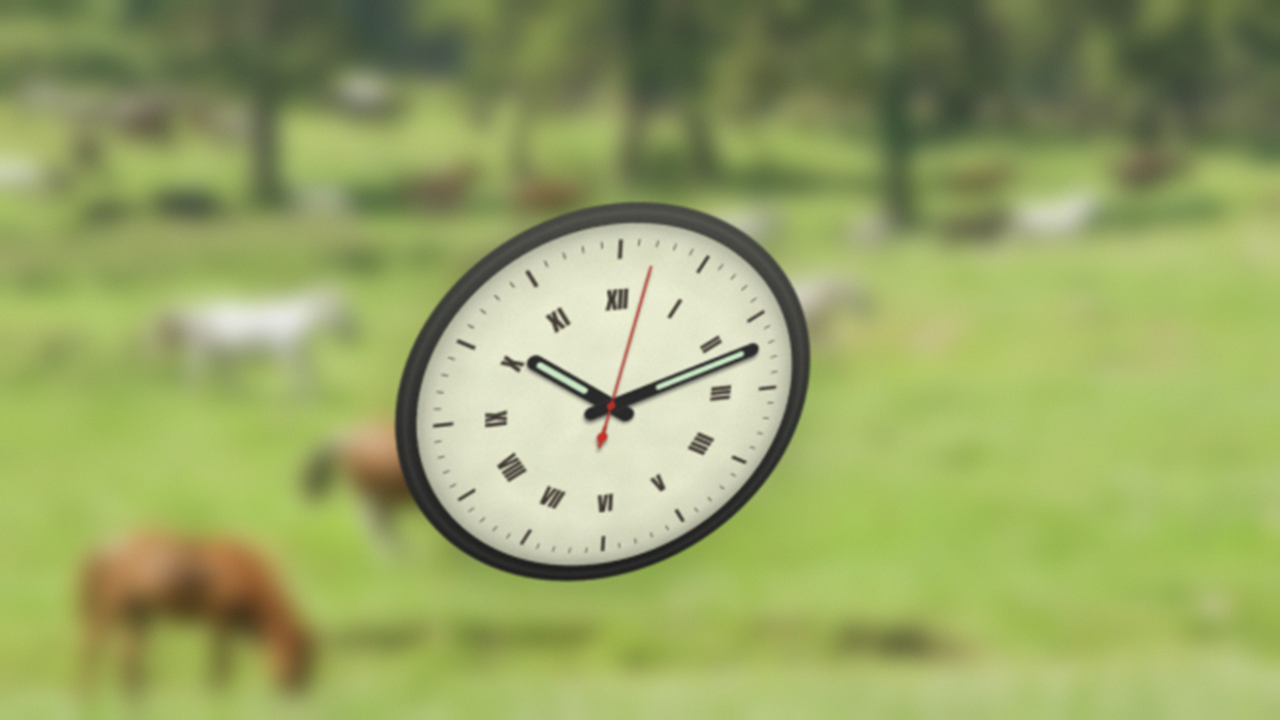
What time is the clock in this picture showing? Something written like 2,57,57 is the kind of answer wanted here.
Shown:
10,12,02
